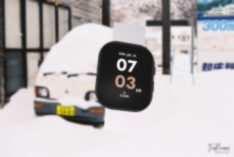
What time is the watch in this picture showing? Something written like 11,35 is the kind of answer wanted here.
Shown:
7,03
